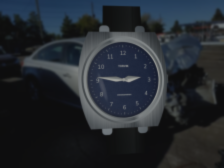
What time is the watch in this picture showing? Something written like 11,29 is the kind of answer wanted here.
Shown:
2,46
